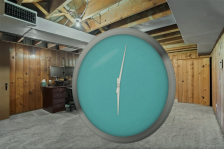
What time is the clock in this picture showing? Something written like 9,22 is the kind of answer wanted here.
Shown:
6,02
